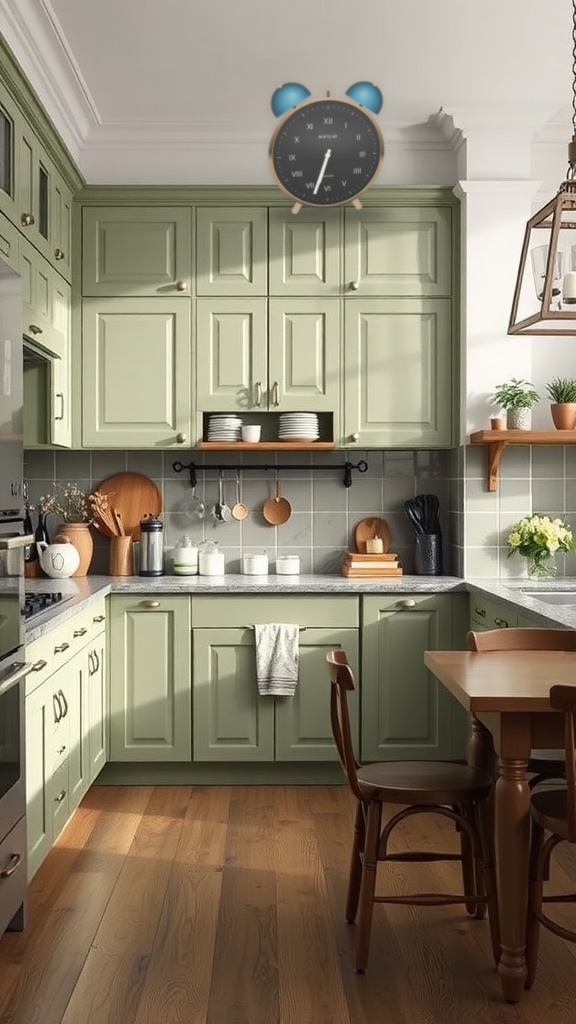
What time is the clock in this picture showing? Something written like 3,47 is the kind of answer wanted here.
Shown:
6,33
